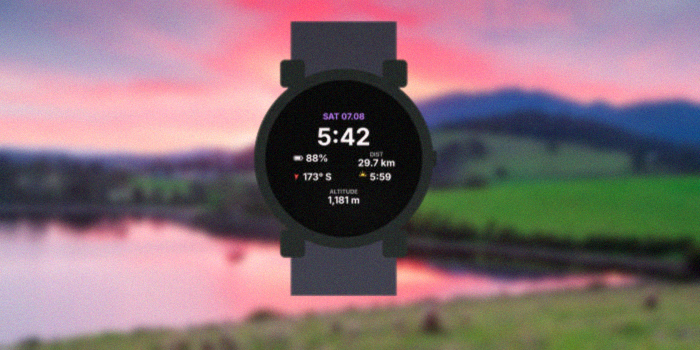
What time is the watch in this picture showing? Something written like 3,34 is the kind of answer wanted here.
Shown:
5,42
